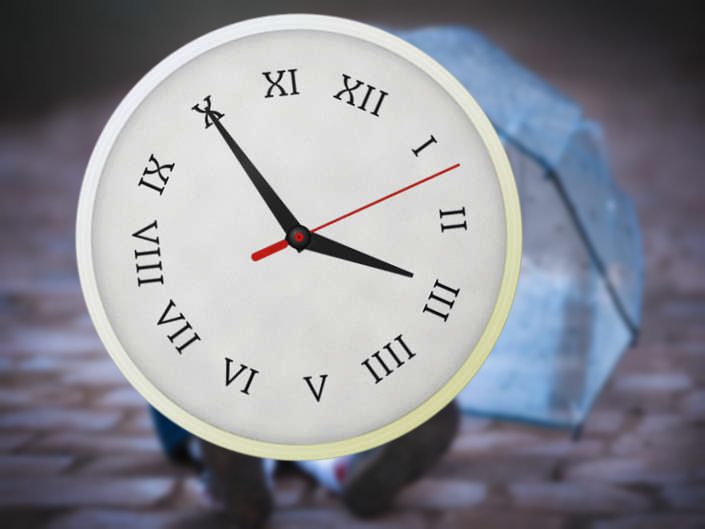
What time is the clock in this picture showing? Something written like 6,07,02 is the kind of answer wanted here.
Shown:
2,50,07
